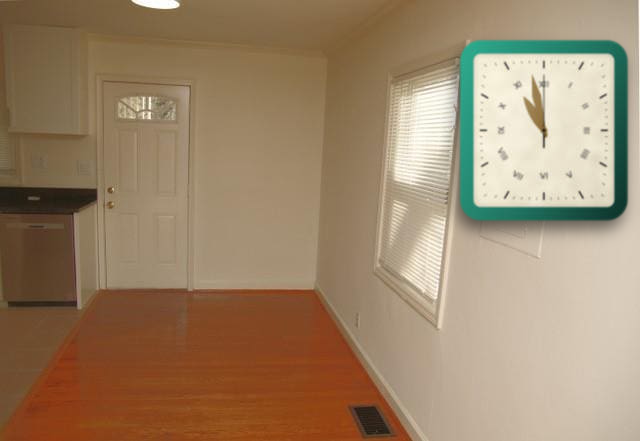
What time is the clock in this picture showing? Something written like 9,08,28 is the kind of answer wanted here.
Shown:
10,58,00
